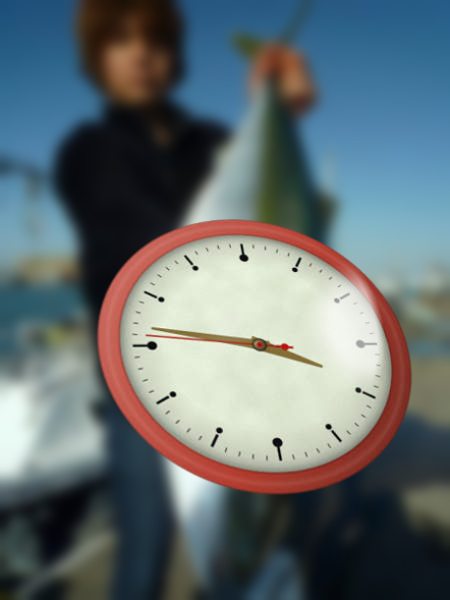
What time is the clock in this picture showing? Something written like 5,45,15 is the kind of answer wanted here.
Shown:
3,46,46
